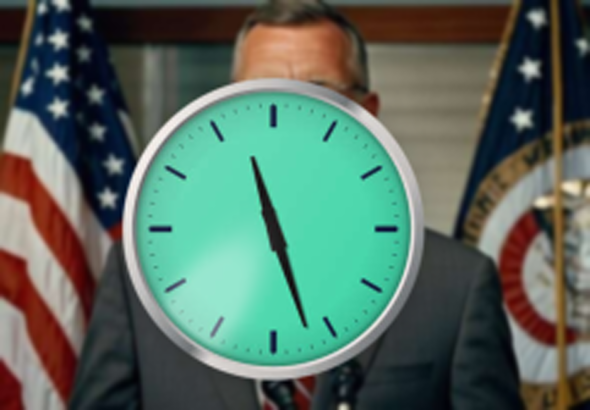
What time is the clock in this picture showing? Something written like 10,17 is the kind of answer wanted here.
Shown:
11,27
